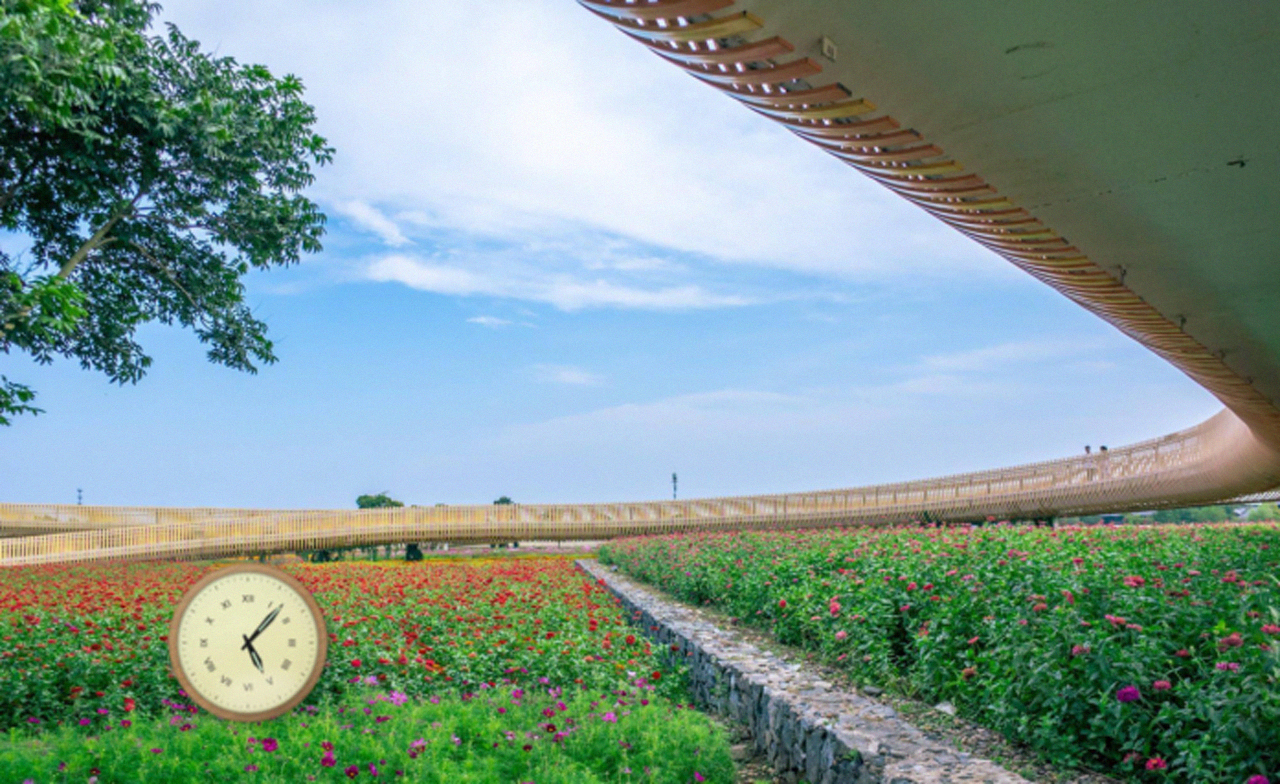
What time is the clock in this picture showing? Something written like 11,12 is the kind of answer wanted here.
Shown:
5,07
